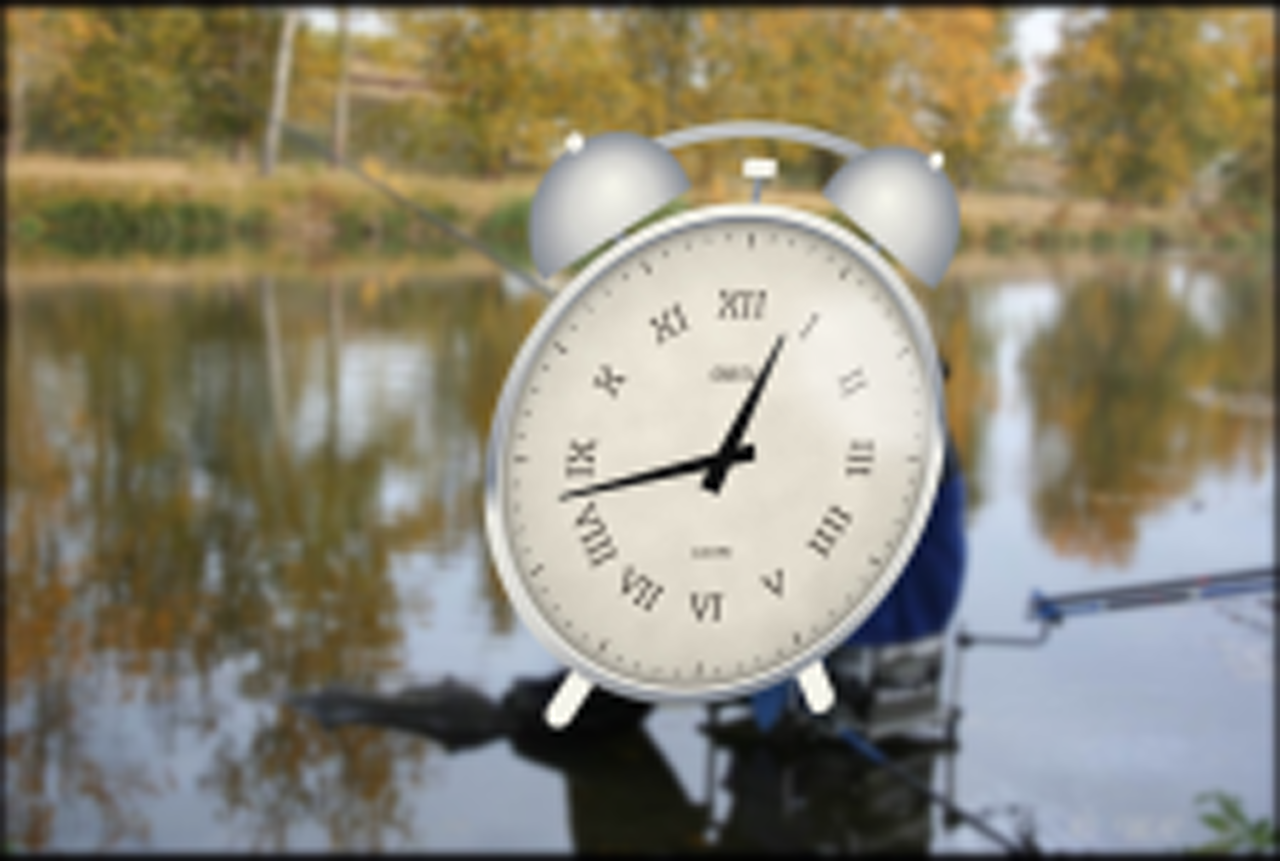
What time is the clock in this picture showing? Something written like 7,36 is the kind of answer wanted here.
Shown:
12,43
